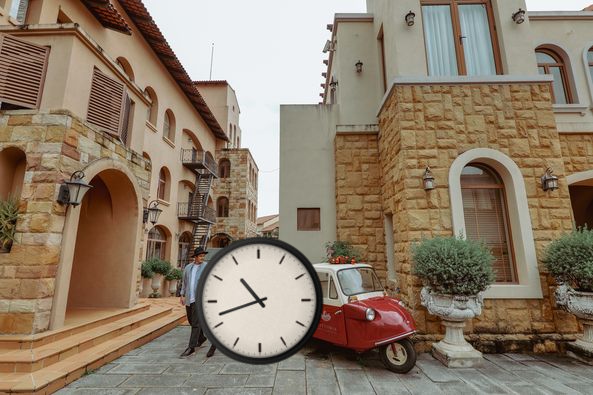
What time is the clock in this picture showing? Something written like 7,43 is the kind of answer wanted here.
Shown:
10,42
